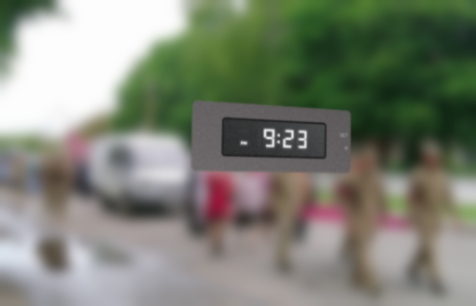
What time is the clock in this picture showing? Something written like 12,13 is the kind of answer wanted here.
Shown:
9,23
